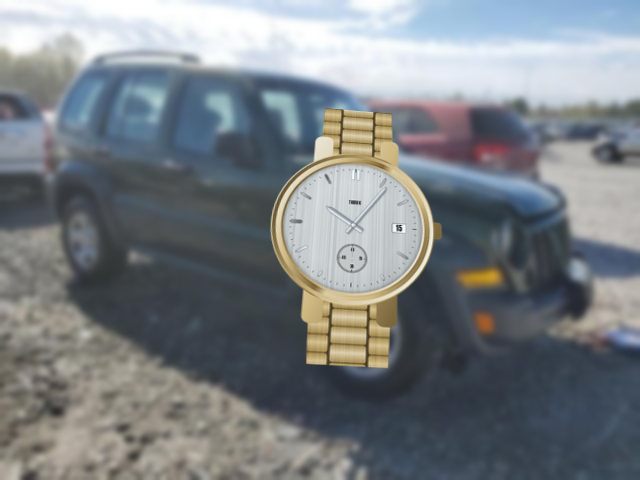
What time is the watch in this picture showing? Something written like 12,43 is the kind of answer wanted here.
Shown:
10,06
